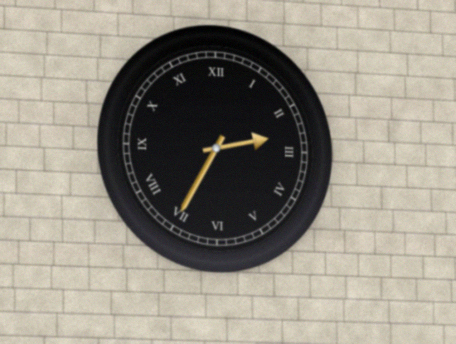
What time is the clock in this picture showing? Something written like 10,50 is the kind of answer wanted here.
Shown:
2,35
